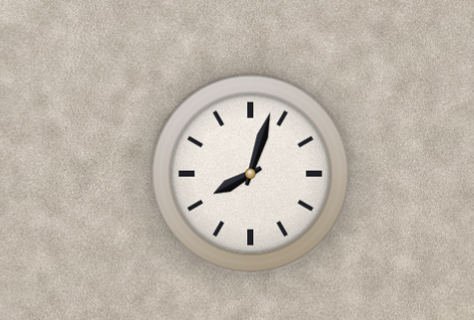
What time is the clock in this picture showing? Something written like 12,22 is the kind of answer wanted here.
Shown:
8,03
